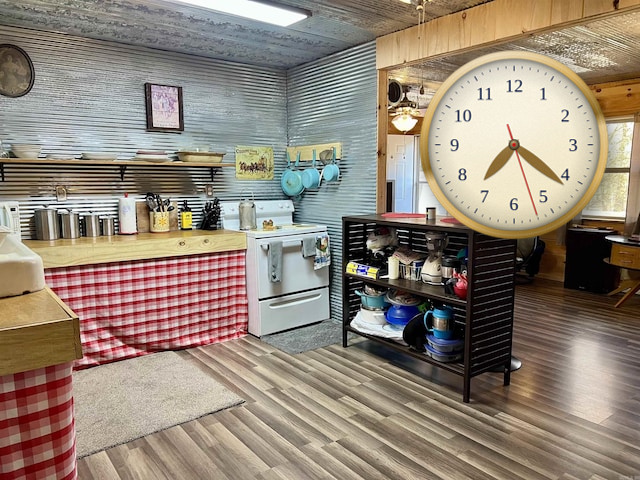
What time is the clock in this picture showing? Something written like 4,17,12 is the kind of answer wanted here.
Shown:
7,21,27
